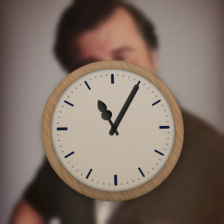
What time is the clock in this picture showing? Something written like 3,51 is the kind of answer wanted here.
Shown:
11,05
